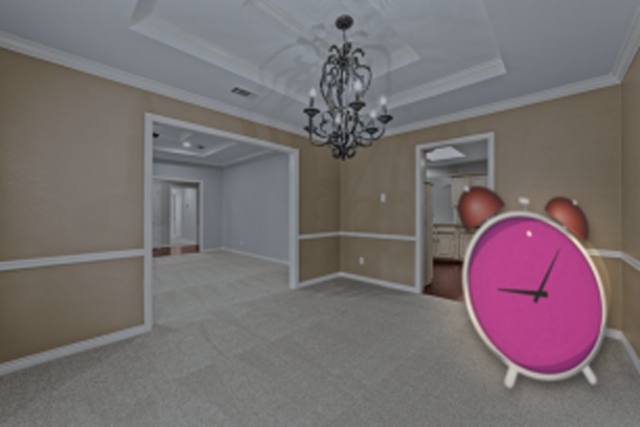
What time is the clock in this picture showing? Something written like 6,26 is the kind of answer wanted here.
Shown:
9,06
